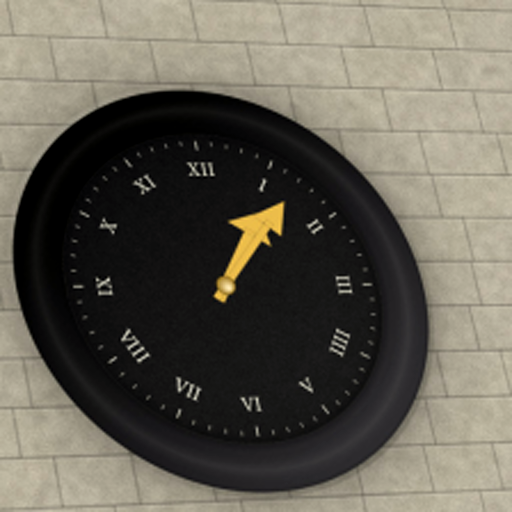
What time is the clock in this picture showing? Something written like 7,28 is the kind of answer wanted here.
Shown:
1,07
